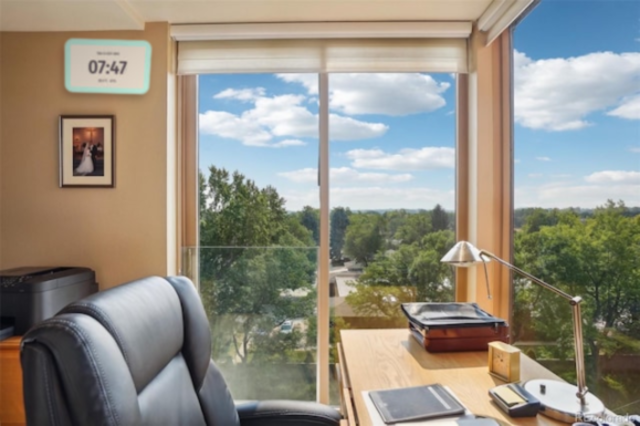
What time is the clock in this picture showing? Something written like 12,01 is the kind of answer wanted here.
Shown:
7,47
